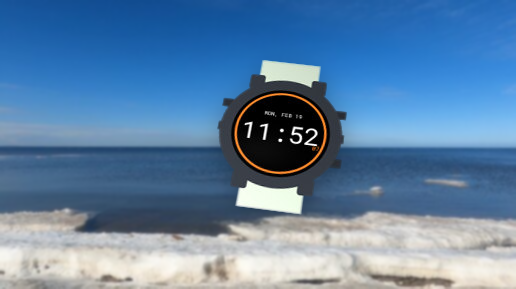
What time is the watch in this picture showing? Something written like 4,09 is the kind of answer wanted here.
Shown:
11,52
